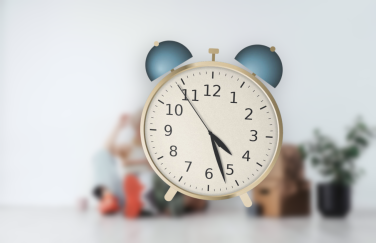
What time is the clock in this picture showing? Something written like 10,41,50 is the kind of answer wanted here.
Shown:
4,26,54
